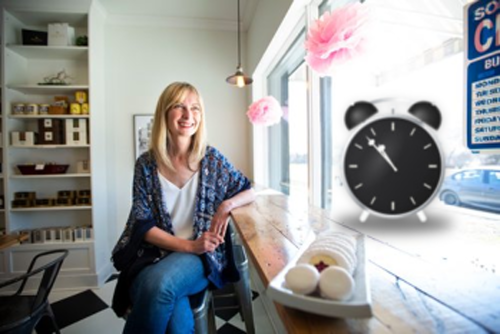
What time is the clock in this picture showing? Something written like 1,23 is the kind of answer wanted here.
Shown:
10,53
